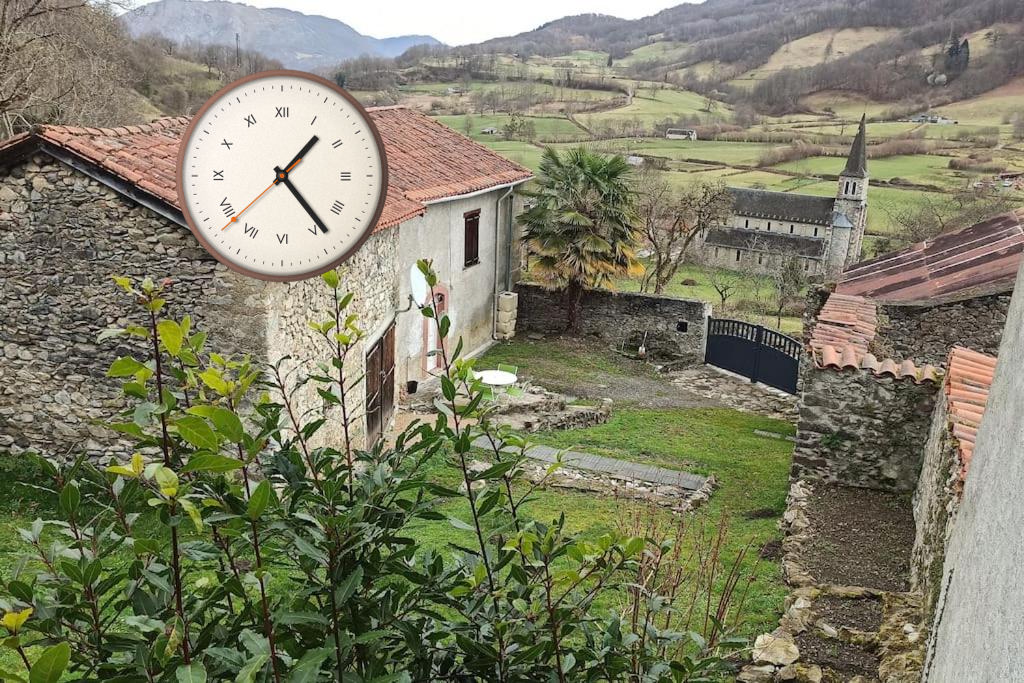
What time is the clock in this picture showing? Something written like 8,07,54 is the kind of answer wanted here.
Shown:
1,23,38
